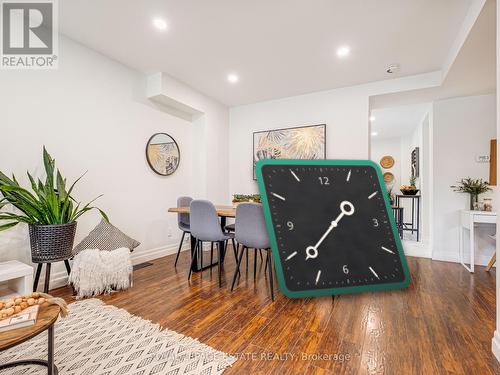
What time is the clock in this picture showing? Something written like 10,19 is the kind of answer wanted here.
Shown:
1,38
